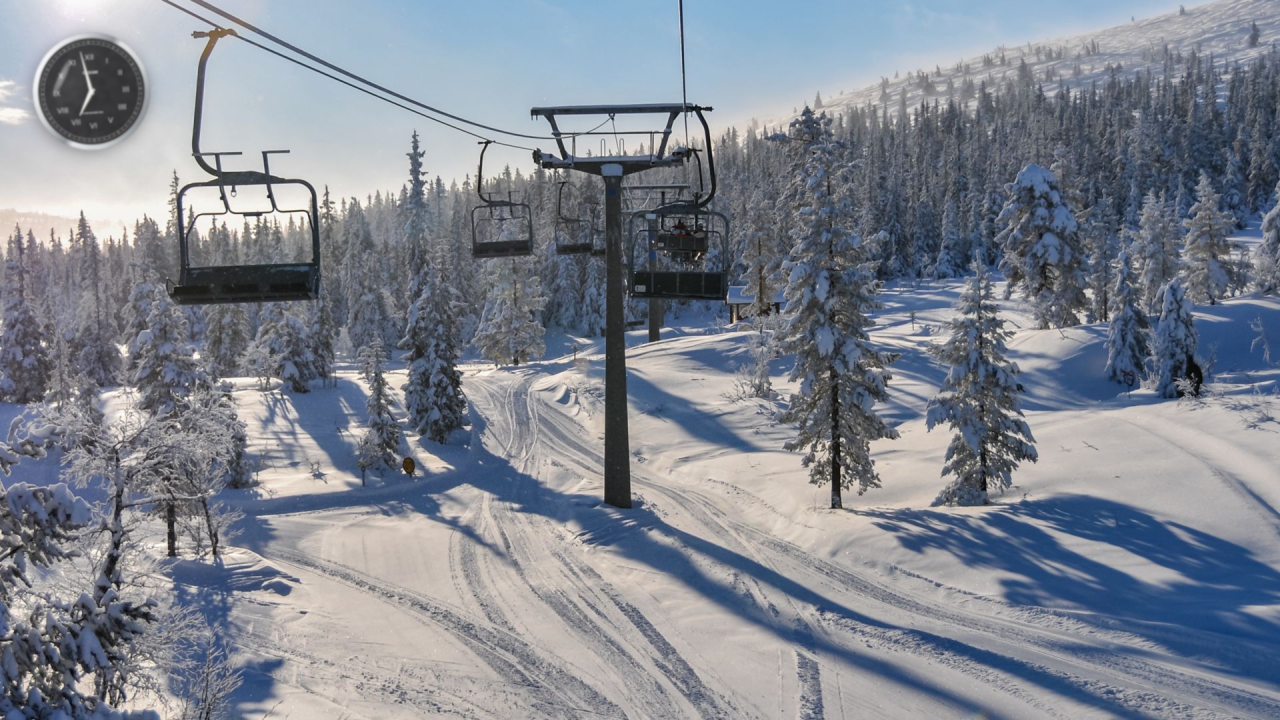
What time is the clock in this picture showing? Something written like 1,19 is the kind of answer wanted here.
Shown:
6,58
